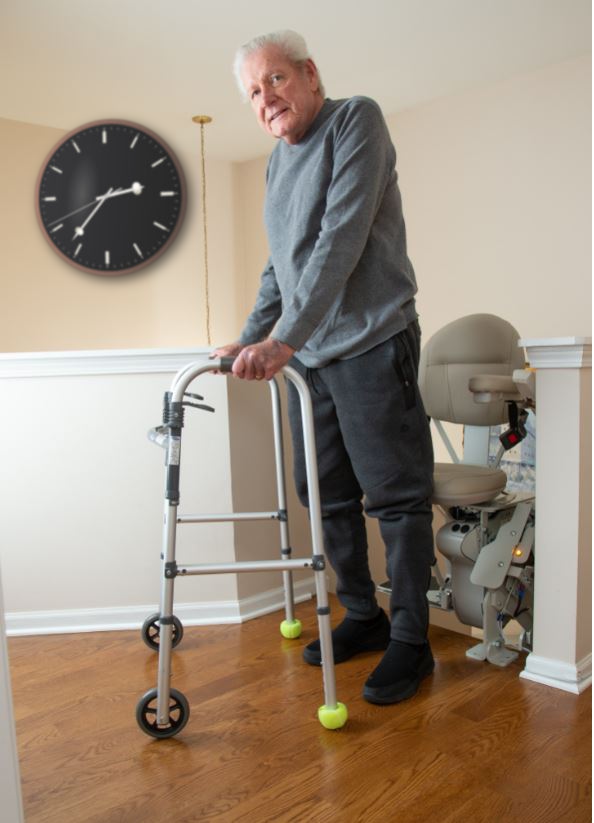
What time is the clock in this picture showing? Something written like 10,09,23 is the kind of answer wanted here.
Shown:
2,36,41
